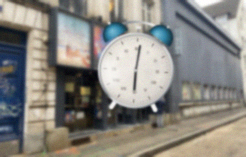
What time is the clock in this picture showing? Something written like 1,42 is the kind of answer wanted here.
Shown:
6,01
